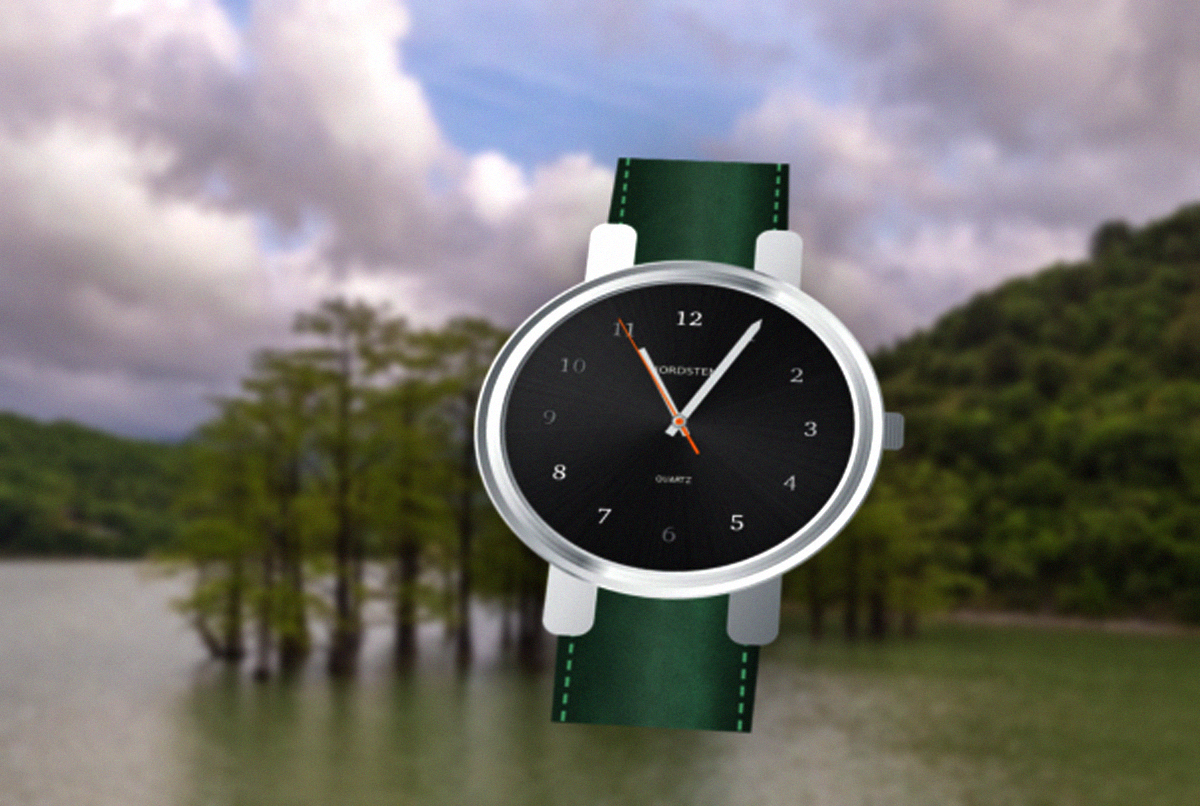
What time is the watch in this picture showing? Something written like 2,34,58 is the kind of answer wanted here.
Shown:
11,04,55
